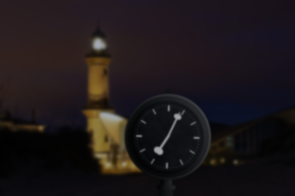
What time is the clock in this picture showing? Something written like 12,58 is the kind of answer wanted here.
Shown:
7,04
